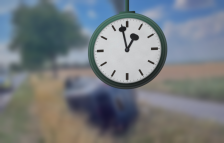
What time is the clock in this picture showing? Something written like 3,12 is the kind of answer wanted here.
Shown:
12,58
